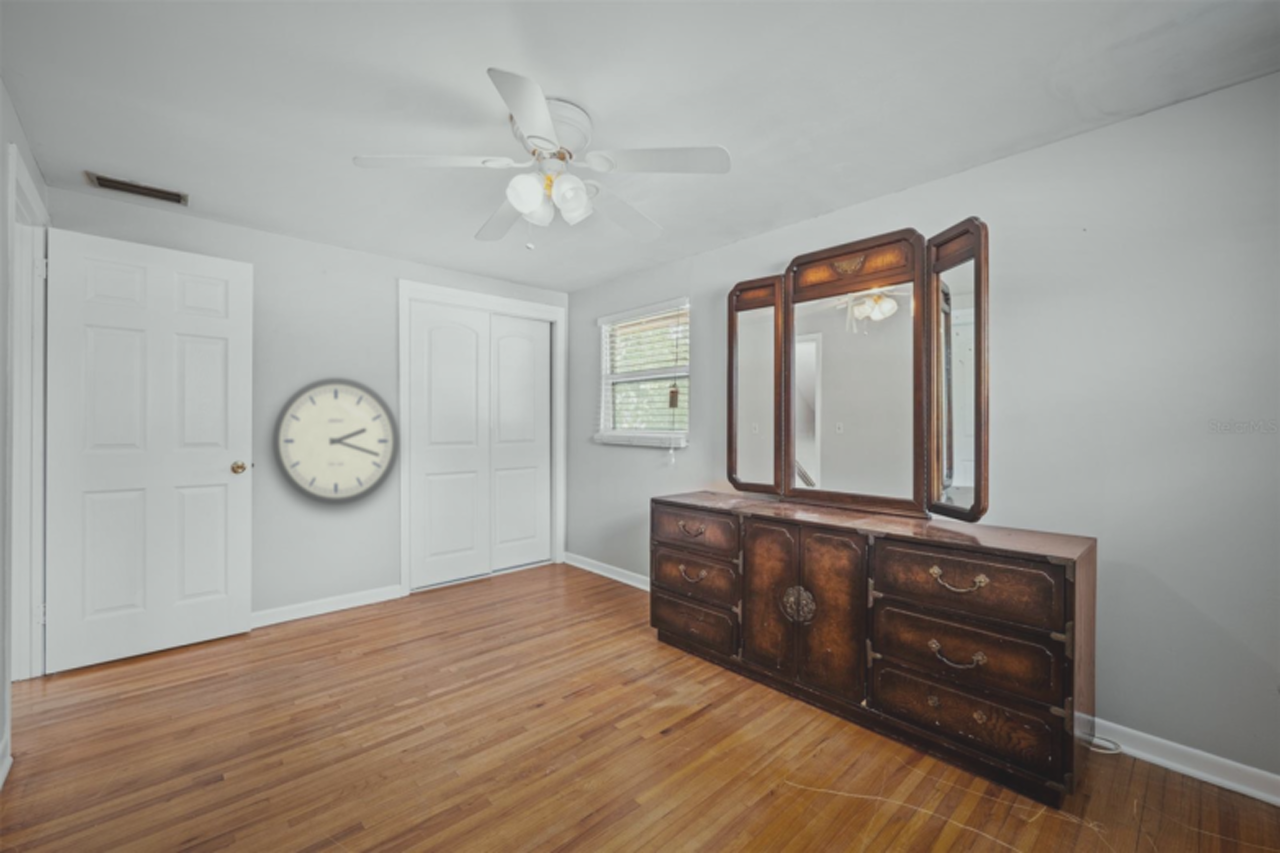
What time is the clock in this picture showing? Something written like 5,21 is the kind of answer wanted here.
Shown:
2,18
